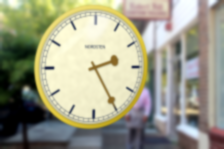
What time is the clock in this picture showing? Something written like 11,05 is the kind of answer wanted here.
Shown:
2,25
